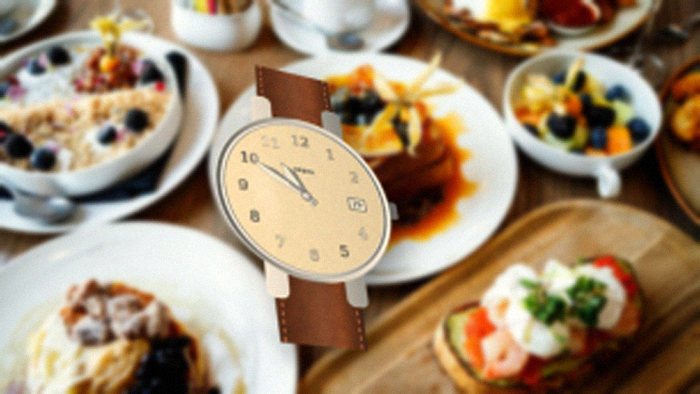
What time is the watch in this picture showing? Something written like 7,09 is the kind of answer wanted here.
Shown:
10,50
